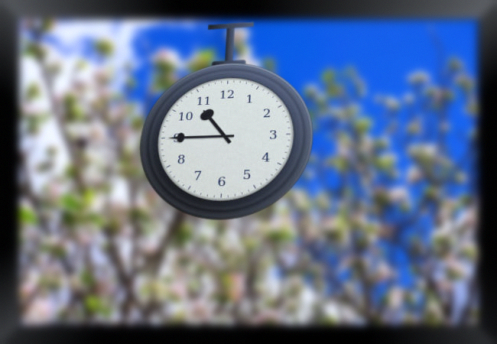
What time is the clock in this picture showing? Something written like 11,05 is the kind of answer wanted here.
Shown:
10,45
